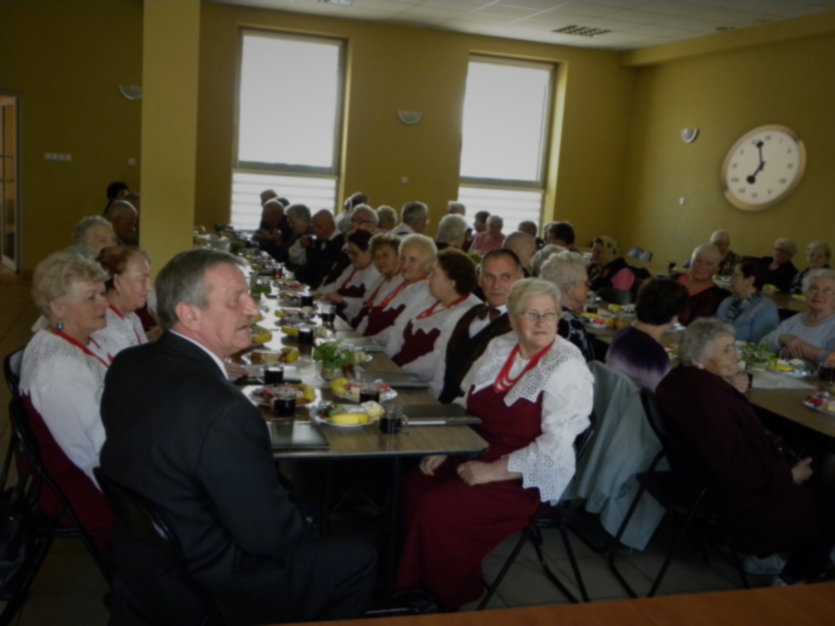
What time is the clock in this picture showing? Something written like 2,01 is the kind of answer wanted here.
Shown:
6,57
